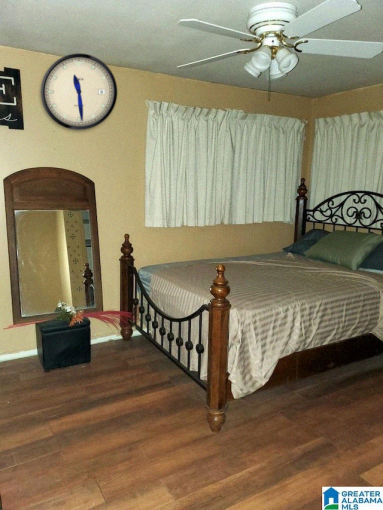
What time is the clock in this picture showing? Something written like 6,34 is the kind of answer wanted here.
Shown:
11,29
